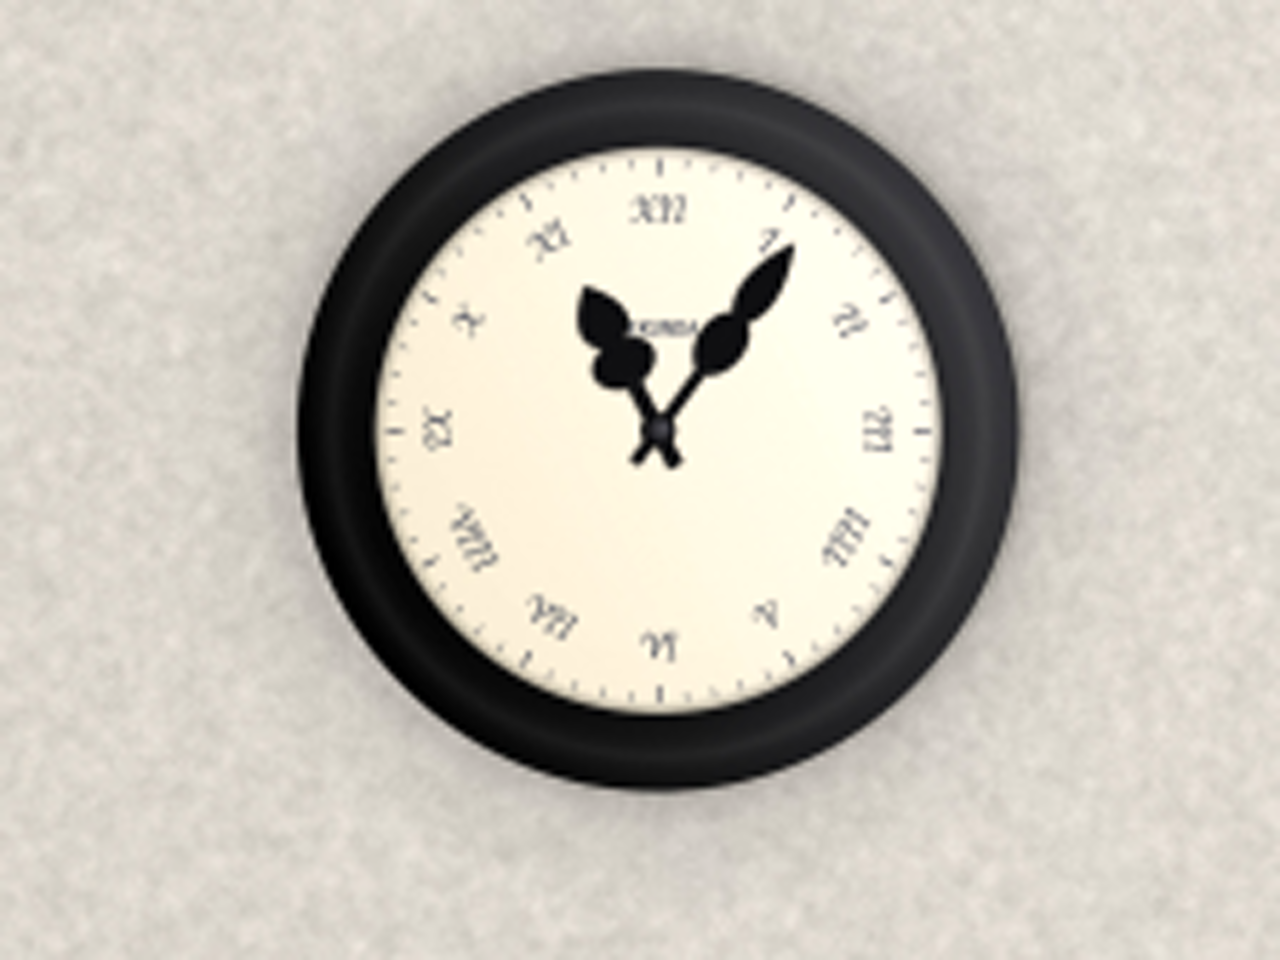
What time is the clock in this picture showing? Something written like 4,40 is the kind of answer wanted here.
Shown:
11,06
